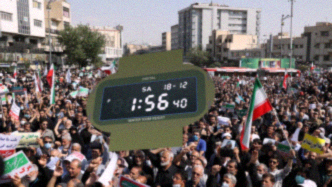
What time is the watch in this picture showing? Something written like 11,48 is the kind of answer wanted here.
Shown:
1,56
